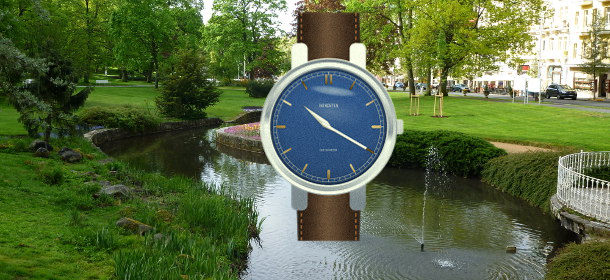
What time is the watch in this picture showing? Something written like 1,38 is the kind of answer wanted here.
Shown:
10,20
